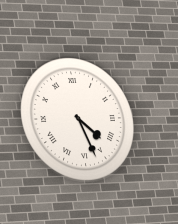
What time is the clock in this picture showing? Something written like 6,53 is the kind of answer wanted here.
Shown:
4,27
